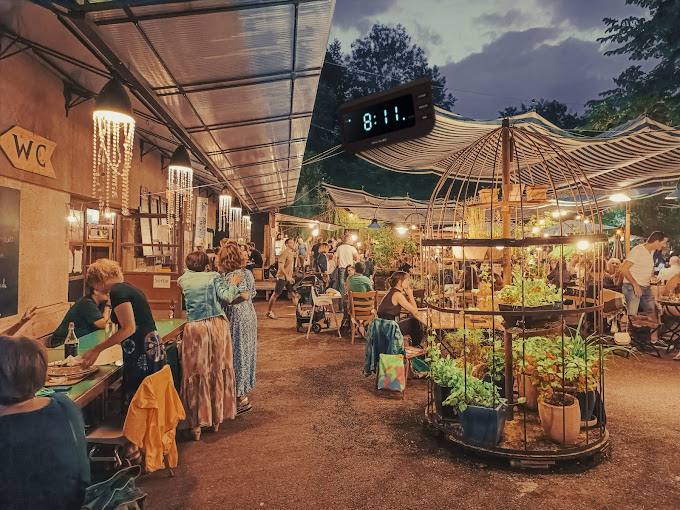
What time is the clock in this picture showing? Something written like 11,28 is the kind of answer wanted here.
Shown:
8,11
